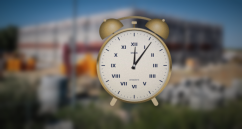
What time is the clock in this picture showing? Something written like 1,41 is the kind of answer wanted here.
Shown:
12,06
